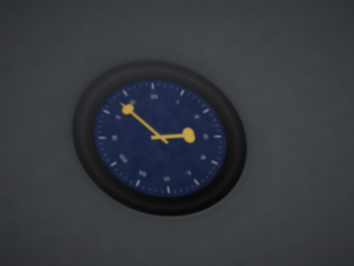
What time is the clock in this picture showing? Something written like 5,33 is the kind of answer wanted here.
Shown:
2,53
